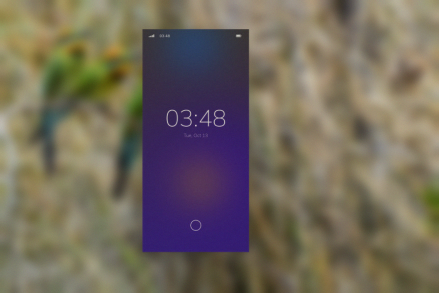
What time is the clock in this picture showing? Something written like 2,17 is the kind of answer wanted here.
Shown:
3,48
